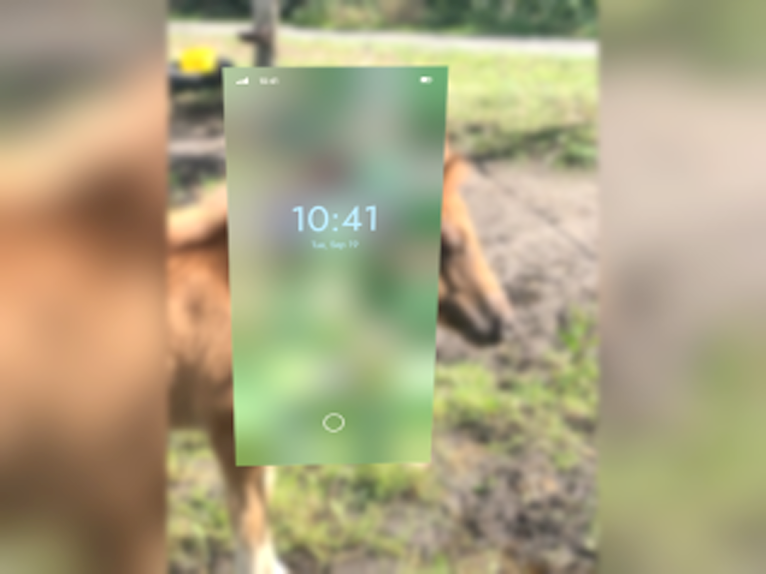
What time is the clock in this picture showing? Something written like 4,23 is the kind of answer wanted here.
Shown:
10,41
